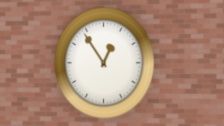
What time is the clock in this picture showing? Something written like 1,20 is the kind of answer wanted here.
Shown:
12,54
